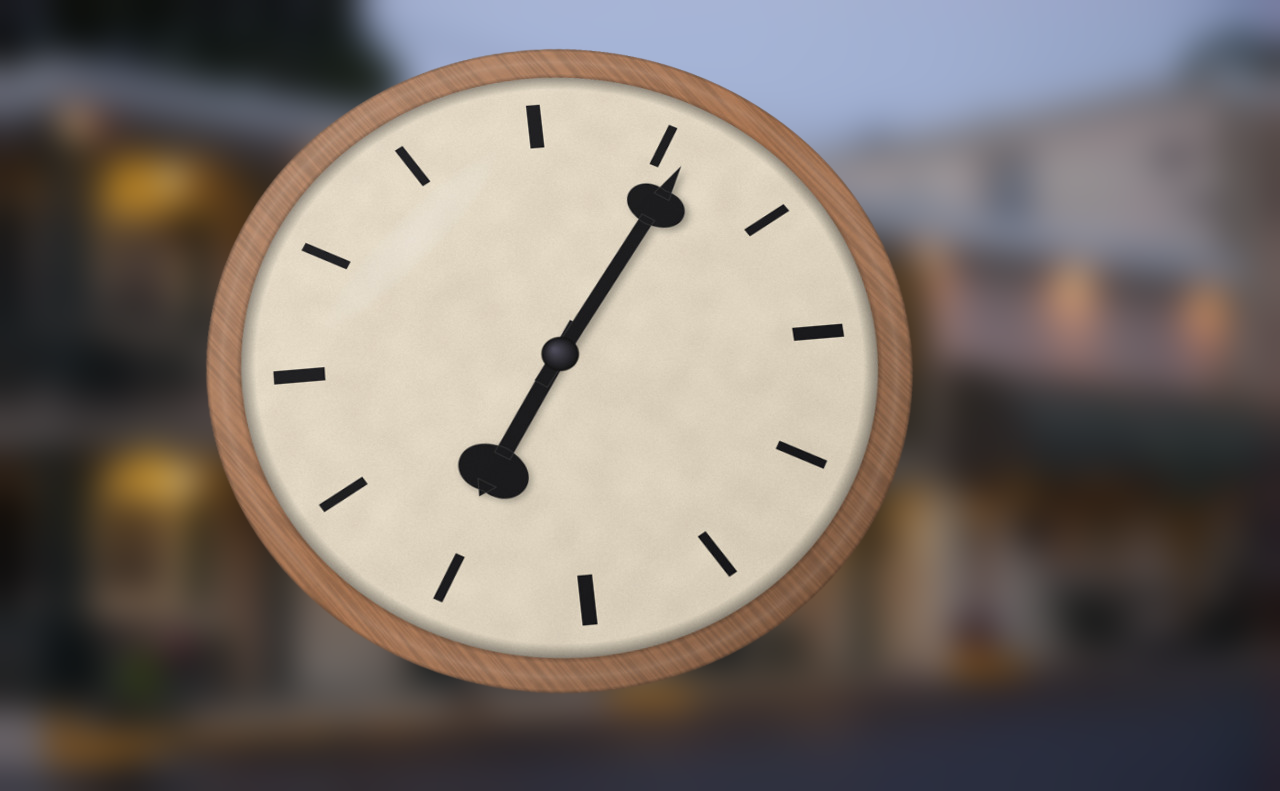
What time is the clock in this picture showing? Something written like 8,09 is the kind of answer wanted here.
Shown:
7,06
